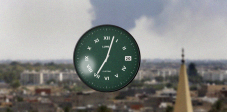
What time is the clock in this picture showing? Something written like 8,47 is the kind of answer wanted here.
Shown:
7,03
